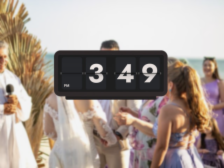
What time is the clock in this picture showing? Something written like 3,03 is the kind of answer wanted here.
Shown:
3,49
